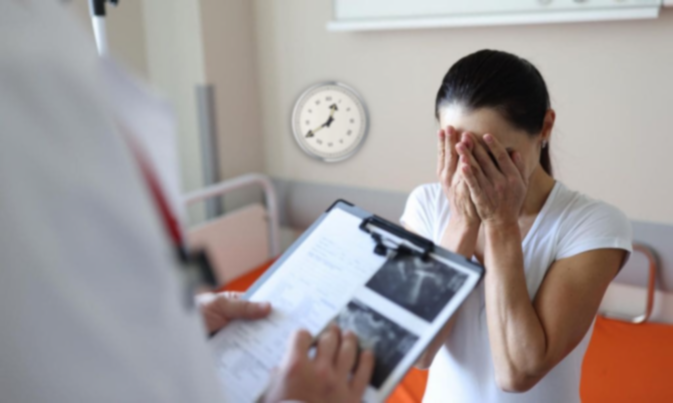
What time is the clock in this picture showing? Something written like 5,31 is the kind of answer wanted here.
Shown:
12,40
